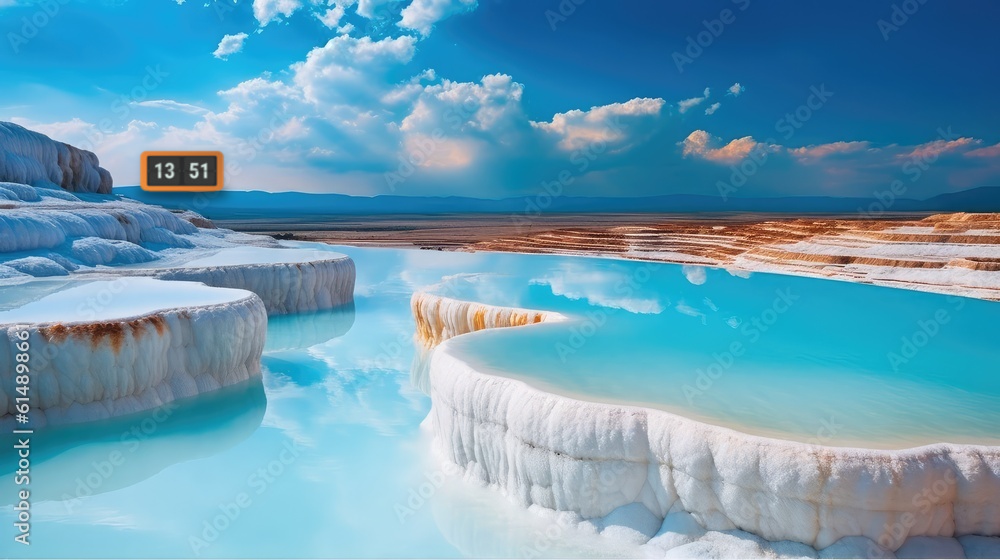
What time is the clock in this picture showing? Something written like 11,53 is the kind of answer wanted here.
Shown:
13,51
